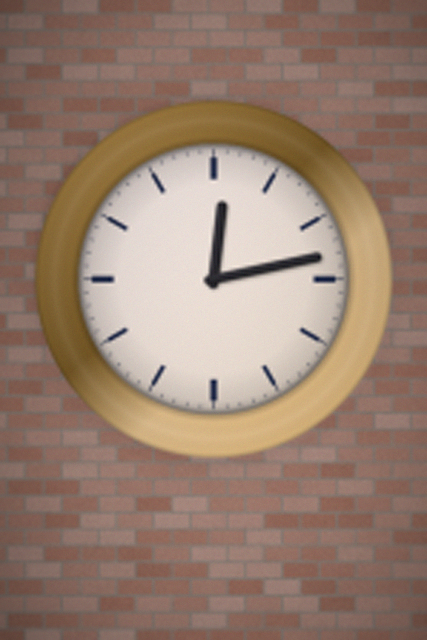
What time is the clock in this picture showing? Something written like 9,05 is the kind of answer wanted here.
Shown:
12,13
